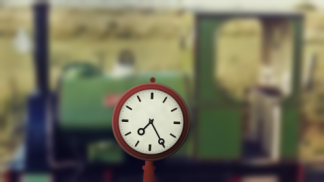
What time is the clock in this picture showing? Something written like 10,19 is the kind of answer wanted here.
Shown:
7,25
